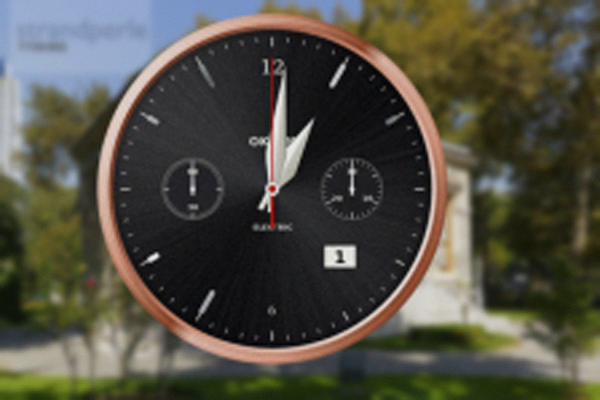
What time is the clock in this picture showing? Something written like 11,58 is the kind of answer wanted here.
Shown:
1,01
